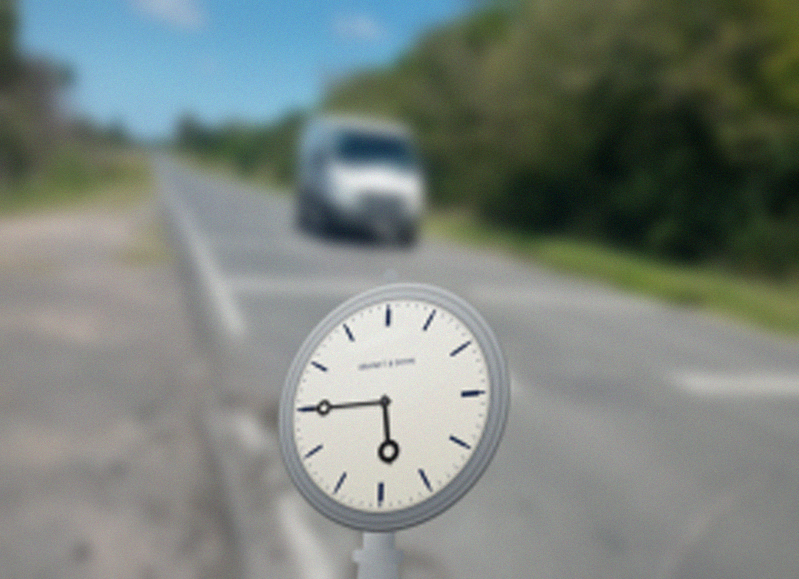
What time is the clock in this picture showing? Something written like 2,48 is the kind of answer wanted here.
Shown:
5,45
